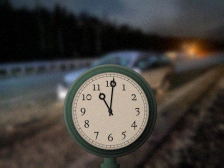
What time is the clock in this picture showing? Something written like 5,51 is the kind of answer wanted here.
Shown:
11,01
